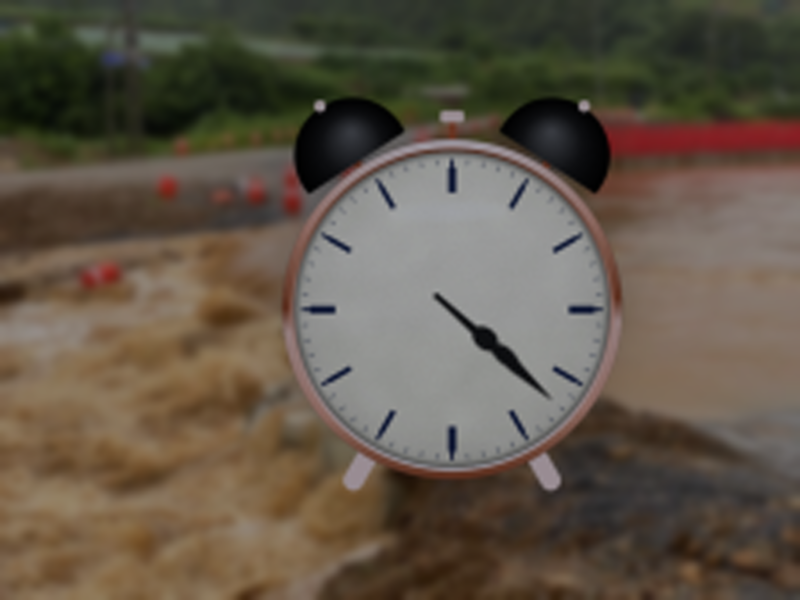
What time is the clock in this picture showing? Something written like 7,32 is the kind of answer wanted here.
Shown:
4,22
